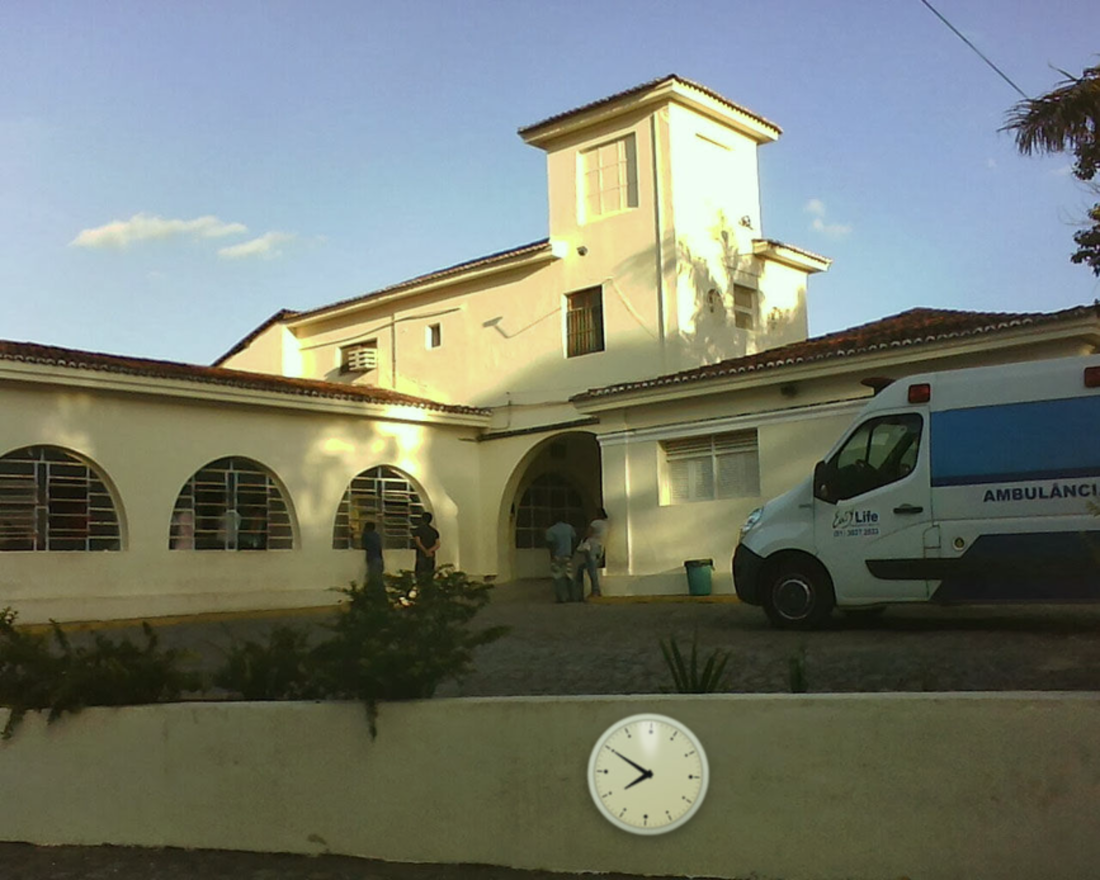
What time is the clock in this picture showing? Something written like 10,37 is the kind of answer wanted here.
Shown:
7,50
